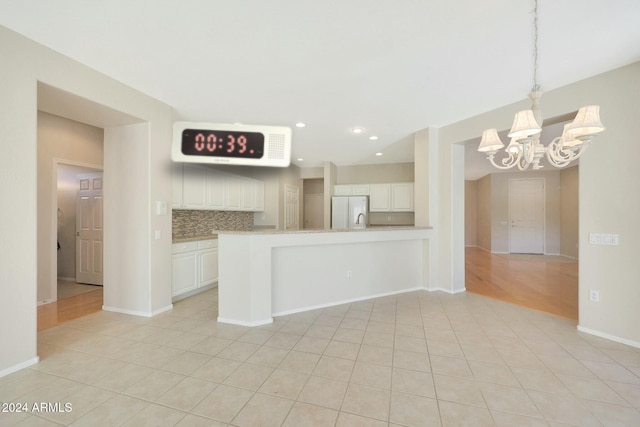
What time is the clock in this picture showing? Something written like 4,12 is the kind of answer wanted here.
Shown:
0,39
